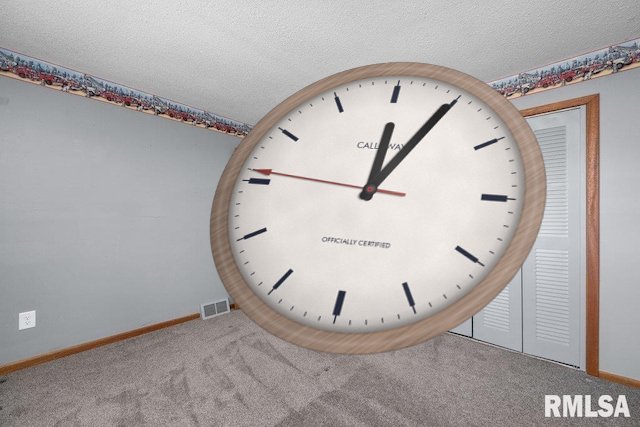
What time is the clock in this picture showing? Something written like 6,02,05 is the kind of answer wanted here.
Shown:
12,04,46
